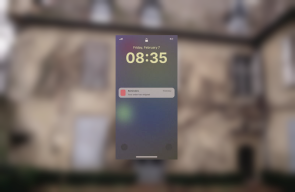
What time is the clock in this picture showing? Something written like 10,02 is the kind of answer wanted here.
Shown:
8,35
